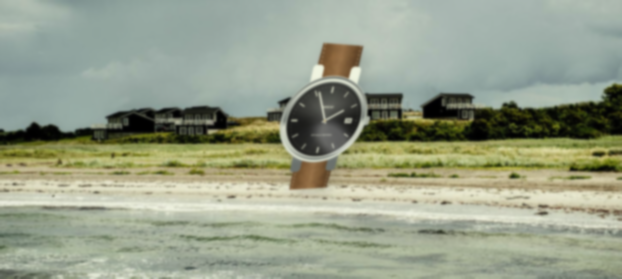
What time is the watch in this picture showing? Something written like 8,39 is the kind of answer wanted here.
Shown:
1,56
